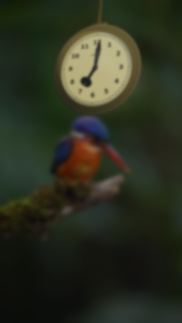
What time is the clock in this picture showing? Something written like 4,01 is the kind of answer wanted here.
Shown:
7,01
